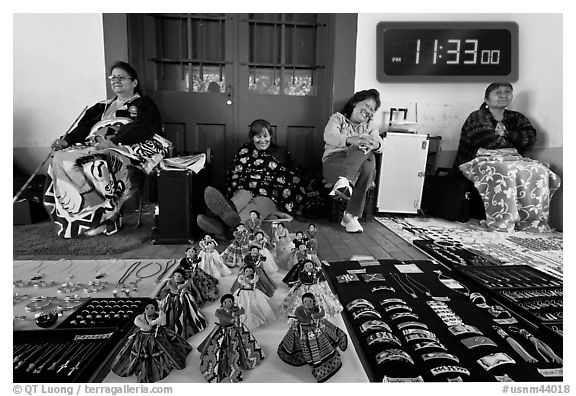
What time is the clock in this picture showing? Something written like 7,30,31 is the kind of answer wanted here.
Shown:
11,33,00
